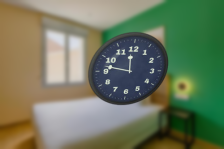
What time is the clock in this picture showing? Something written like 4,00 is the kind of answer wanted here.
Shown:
11,47
